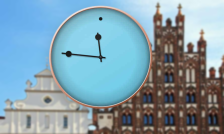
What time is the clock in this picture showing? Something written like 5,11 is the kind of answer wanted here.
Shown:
11,46
